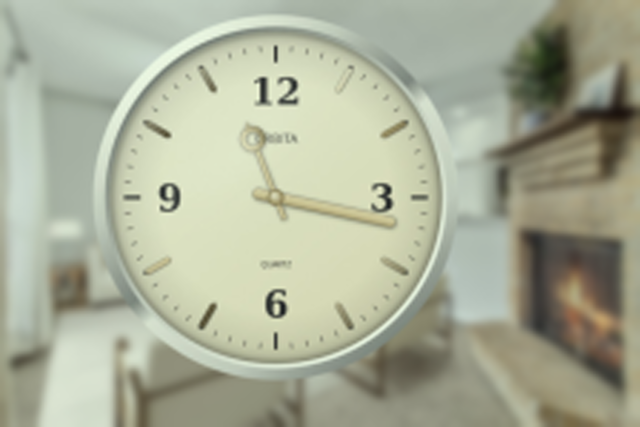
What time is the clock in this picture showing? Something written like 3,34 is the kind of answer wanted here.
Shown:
11,17
